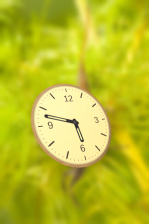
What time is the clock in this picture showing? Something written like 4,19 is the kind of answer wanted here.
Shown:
5,48
